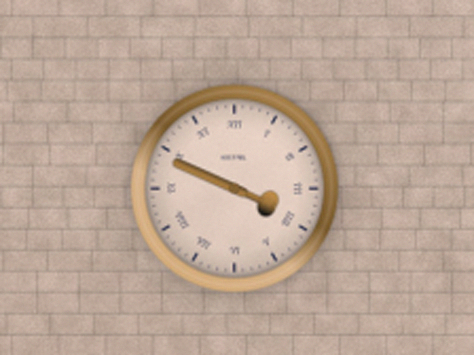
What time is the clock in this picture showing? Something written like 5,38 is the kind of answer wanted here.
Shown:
3,49
